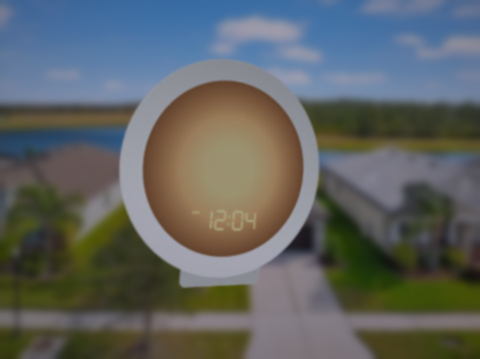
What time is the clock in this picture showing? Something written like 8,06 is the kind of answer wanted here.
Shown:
12,04
